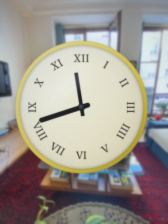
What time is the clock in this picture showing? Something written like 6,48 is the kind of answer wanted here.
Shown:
11,42
